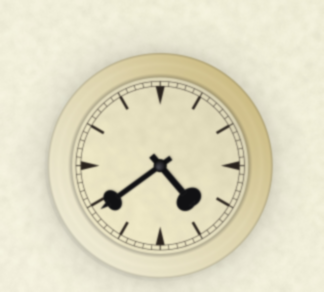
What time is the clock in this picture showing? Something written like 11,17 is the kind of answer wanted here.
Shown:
4,39
